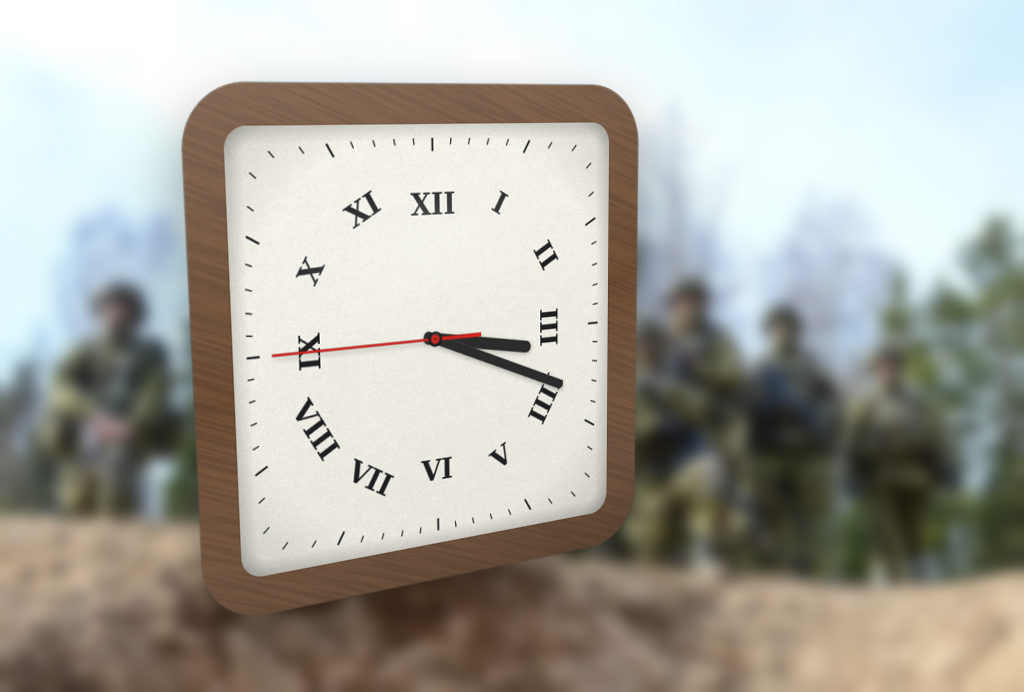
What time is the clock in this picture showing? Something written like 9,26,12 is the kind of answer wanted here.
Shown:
3,18,45
